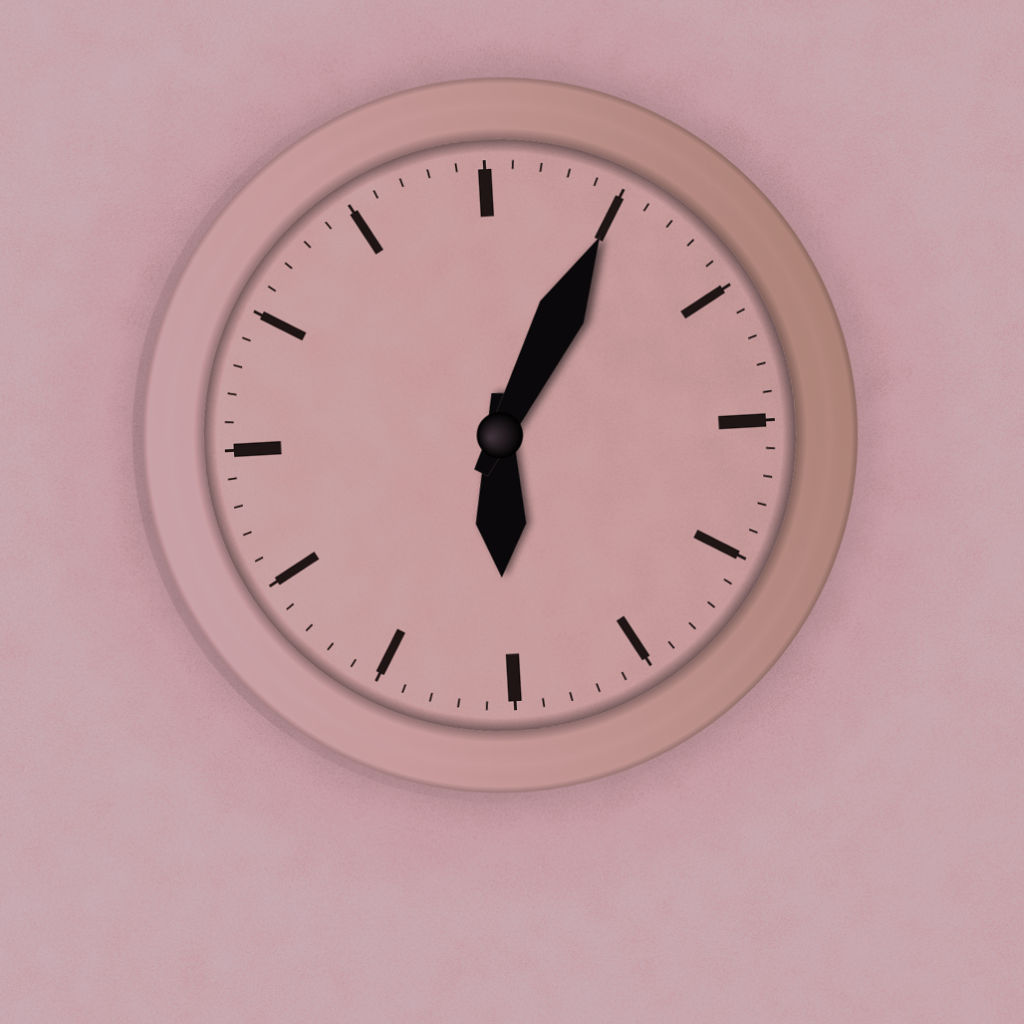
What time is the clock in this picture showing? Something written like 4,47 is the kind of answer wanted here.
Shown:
6,05
